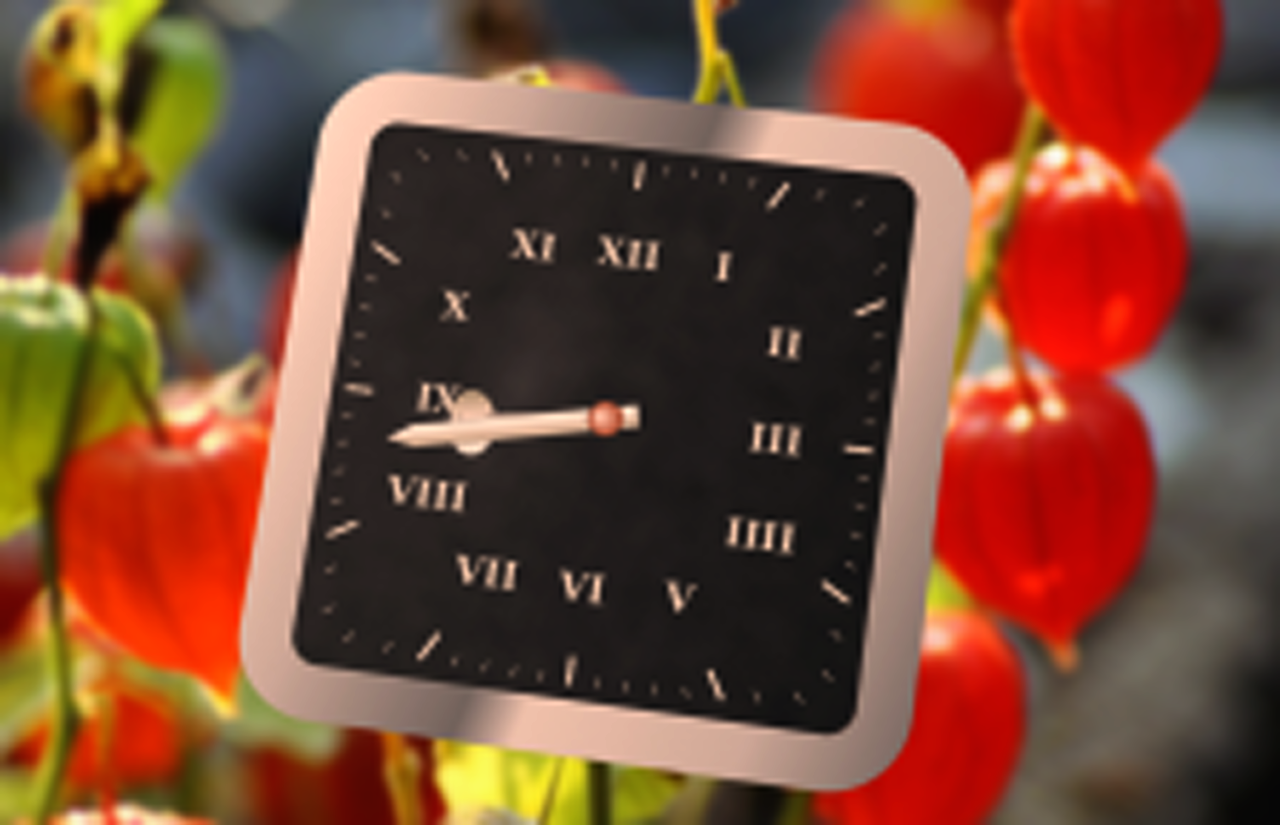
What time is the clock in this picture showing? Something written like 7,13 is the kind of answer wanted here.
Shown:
8,43
